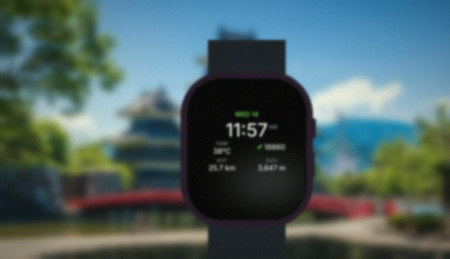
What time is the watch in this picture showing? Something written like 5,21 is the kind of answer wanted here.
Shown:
11,57
